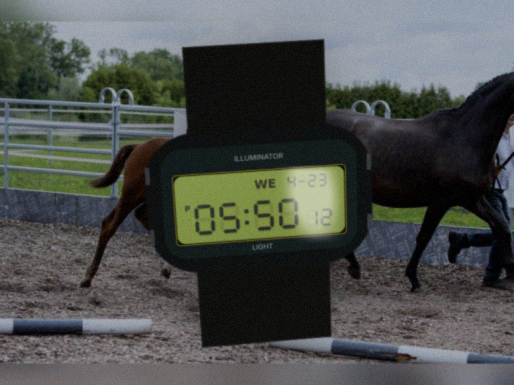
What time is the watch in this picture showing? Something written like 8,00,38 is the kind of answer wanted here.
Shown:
5,50,12
